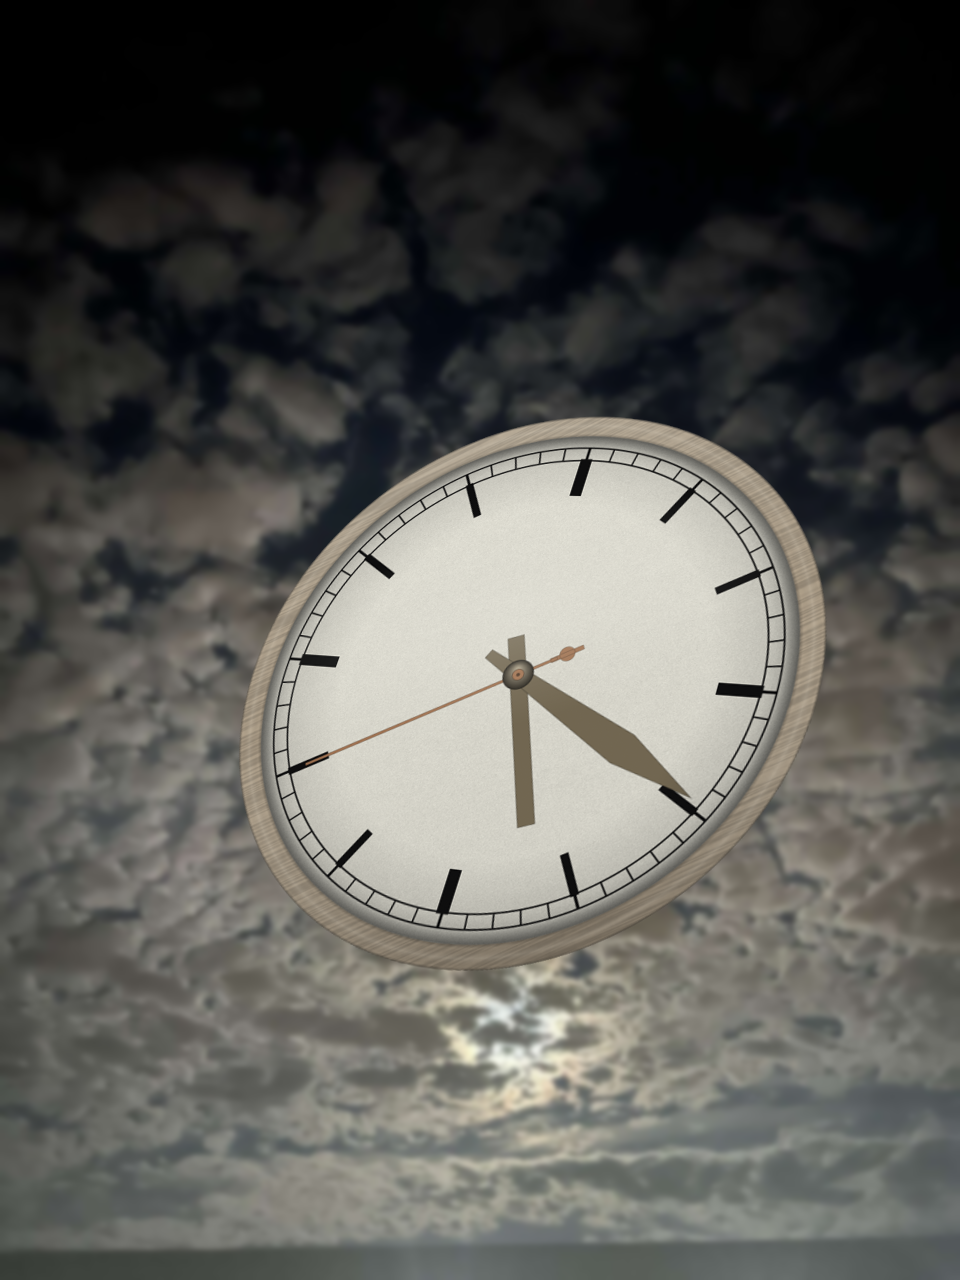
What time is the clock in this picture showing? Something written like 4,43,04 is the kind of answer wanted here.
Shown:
5,19,40
